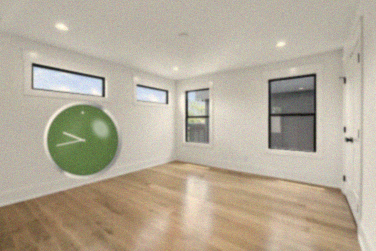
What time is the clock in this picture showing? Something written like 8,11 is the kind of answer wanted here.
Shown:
9,43
